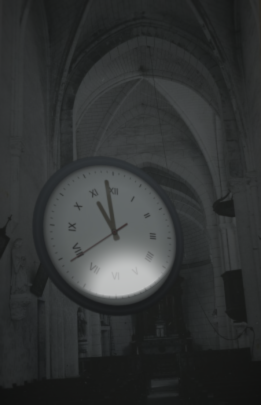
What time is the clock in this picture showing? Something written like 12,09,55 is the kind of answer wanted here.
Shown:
10,58,39
